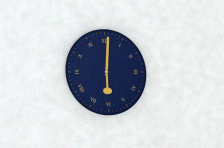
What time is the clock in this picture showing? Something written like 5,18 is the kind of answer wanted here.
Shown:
6,01
